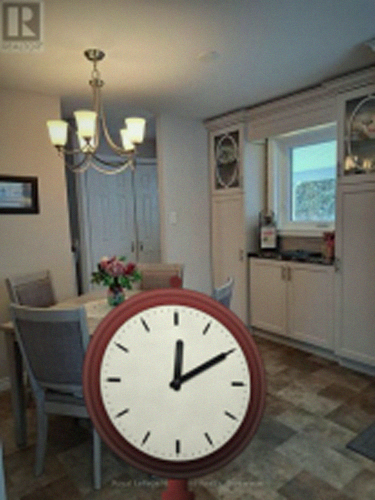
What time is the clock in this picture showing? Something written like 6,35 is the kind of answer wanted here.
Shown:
12,10
